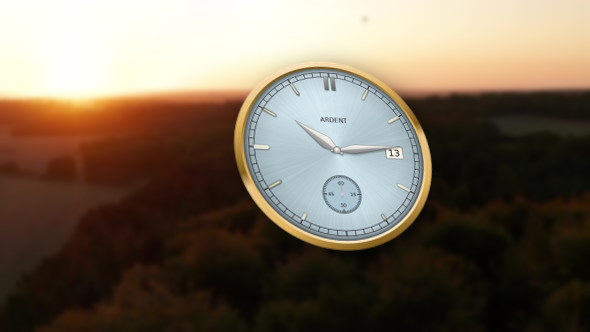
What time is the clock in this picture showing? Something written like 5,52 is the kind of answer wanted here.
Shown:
10,14
